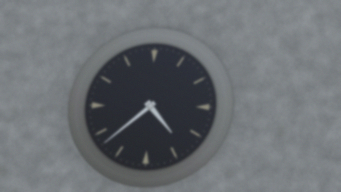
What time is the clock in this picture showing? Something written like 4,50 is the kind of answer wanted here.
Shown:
4,38
